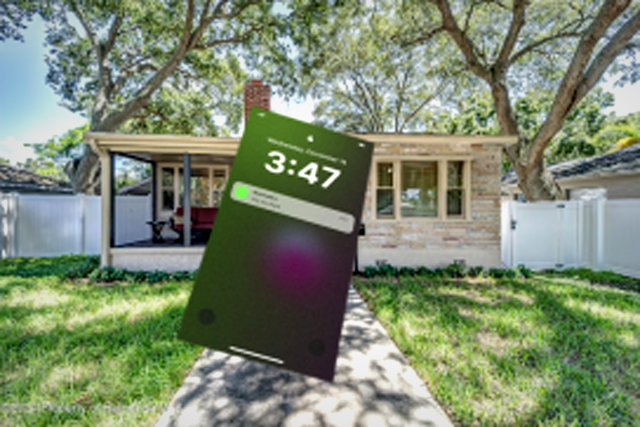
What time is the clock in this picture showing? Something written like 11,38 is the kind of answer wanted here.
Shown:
3,47
